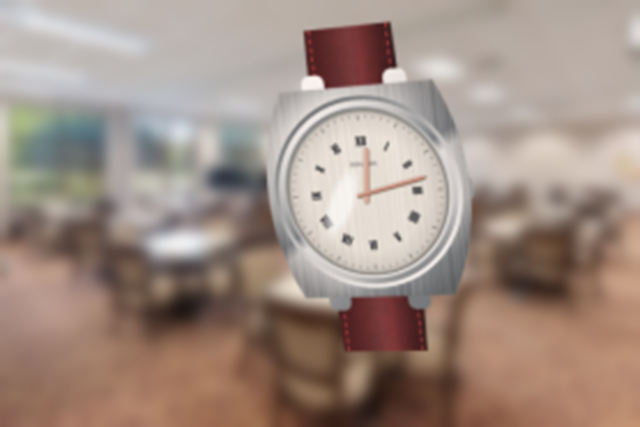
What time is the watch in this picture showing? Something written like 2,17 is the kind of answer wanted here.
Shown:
12,13
